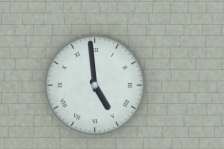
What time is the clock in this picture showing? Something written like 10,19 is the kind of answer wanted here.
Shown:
4,59
